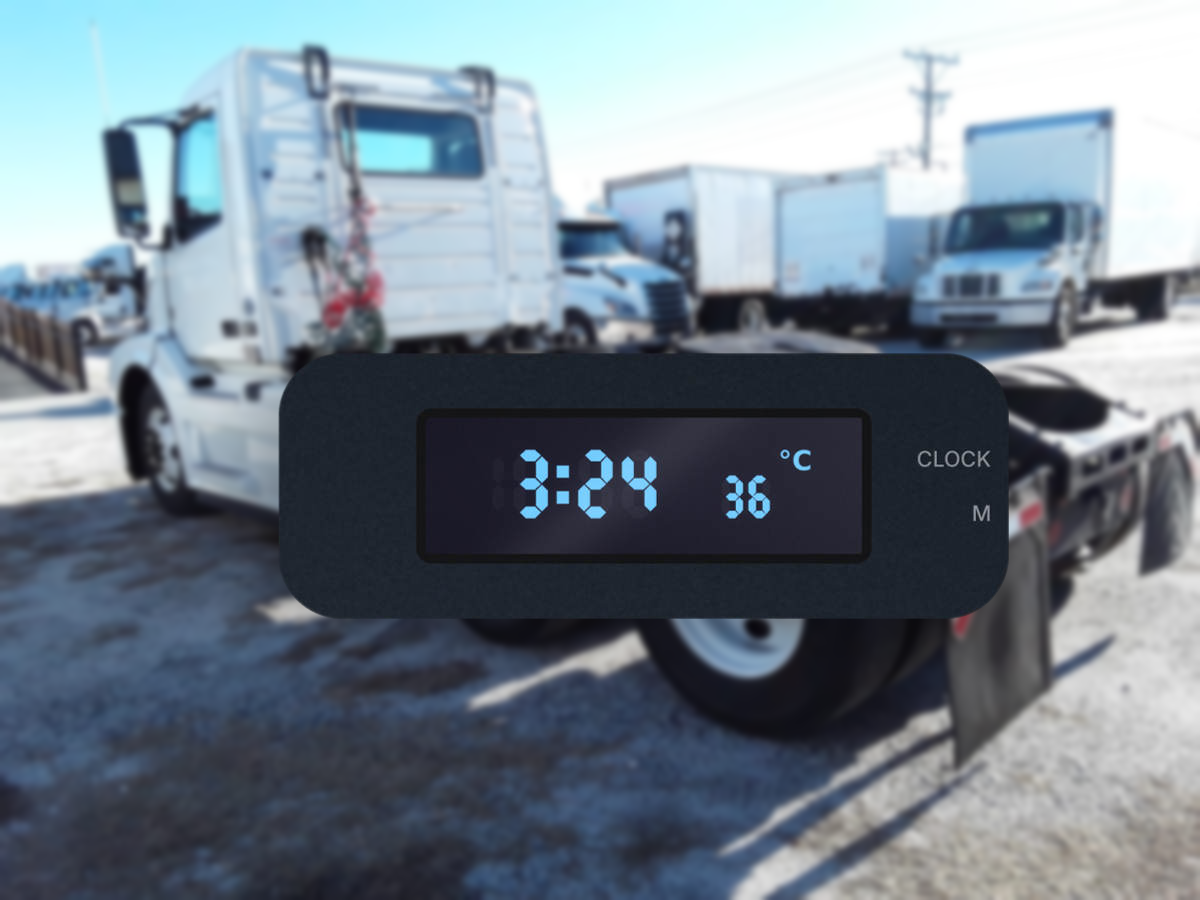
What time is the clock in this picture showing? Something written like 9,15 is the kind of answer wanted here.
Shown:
3,24
